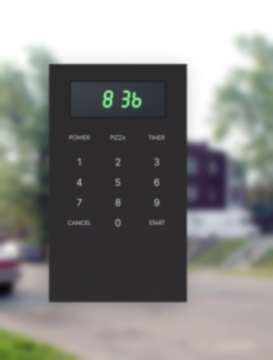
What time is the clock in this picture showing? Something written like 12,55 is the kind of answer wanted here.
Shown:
8,36
